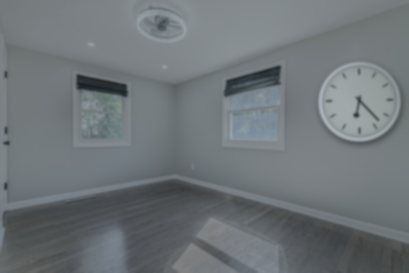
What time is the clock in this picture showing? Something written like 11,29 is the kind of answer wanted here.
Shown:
6,23
